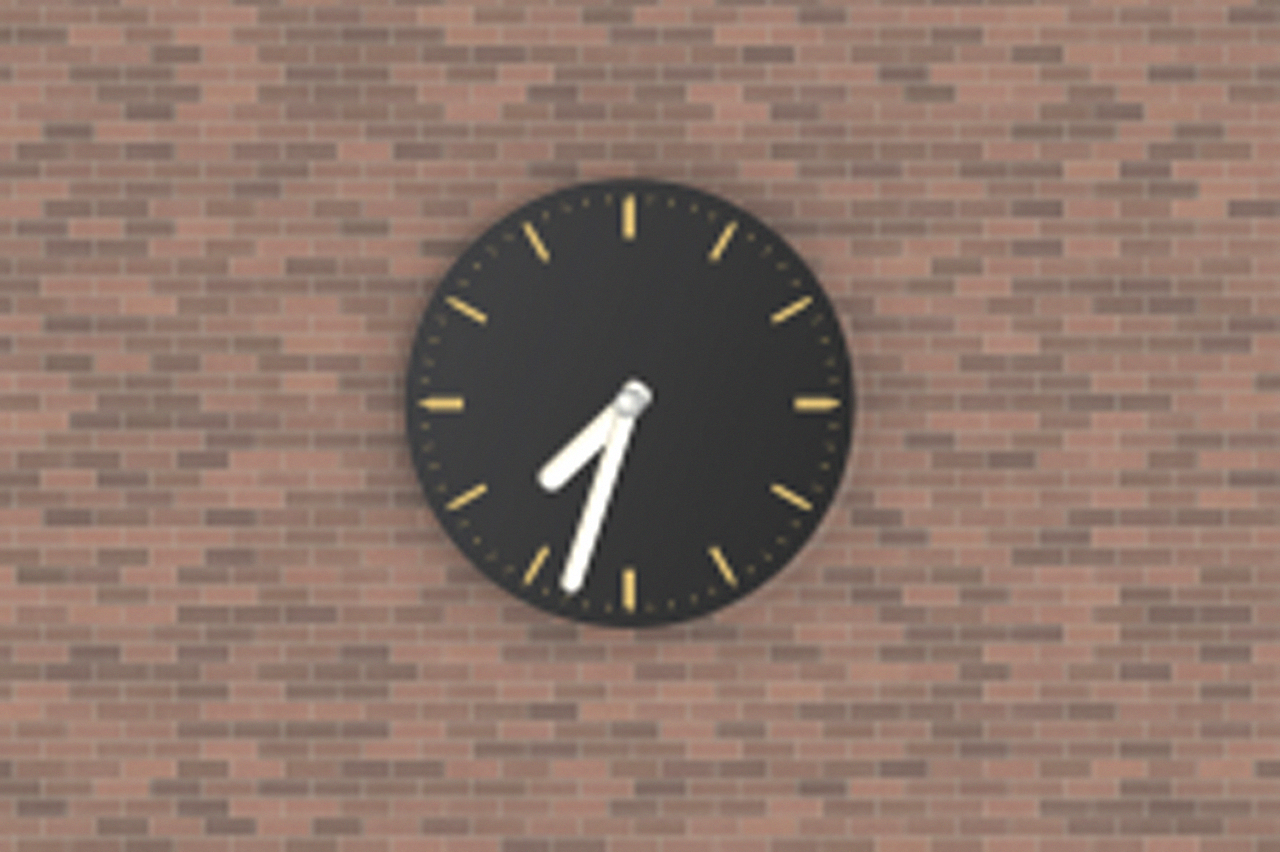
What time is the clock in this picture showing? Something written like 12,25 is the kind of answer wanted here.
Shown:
7,33
